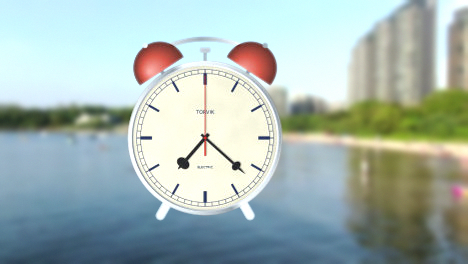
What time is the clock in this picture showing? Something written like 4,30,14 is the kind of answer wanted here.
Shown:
7,22,00
